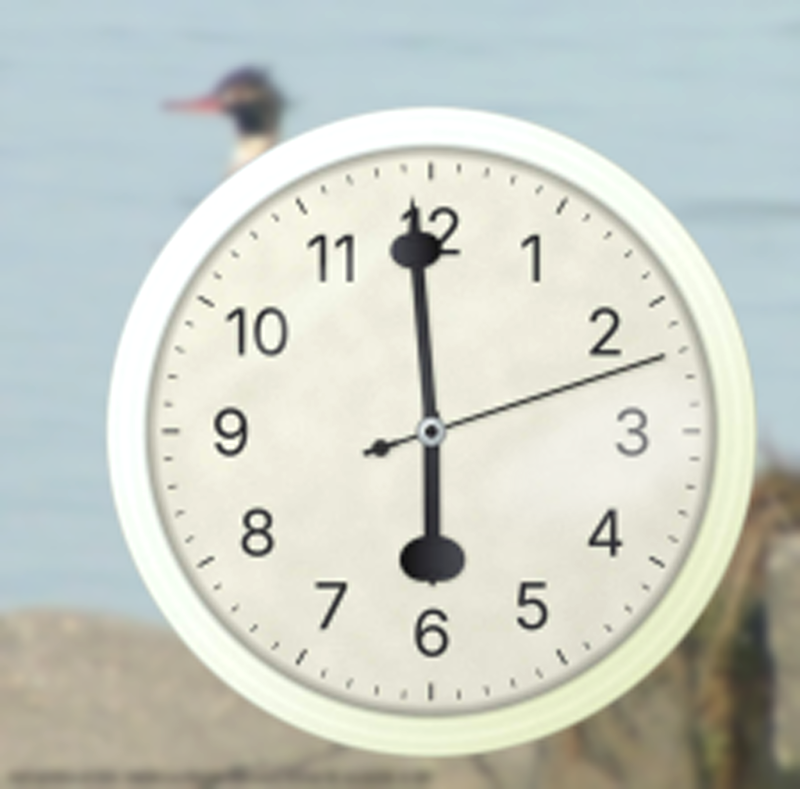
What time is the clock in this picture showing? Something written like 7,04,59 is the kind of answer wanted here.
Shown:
5,59,12
